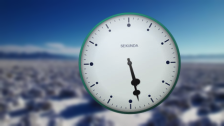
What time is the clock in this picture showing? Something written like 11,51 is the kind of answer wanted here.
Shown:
5,28
